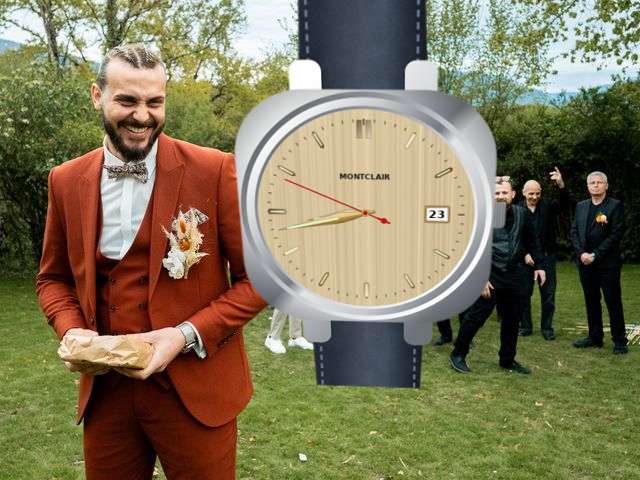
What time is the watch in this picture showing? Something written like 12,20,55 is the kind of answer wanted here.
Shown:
8,42,49
